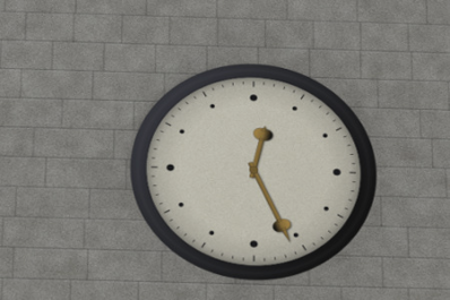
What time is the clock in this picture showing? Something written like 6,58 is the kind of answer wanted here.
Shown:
12,26
